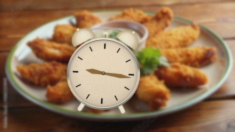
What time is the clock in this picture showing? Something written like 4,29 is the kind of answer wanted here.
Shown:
9,16
